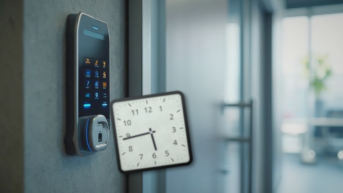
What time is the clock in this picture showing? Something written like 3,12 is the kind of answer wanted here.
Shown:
5,44
